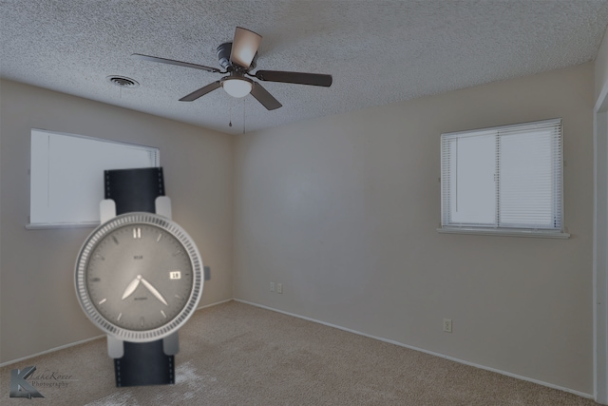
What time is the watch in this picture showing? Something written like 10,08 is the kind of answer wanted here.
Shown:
7,23
